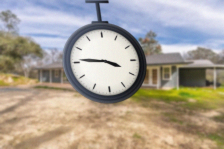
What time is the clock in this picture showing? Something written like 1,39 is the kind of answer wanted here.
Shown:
3,46
